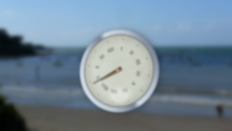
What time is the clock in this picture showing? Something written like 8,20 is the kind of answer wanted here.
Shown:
8,44
